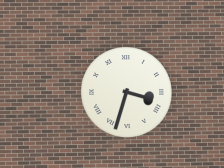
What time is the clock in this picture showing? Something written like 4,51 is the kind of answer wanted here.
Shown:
3,33
